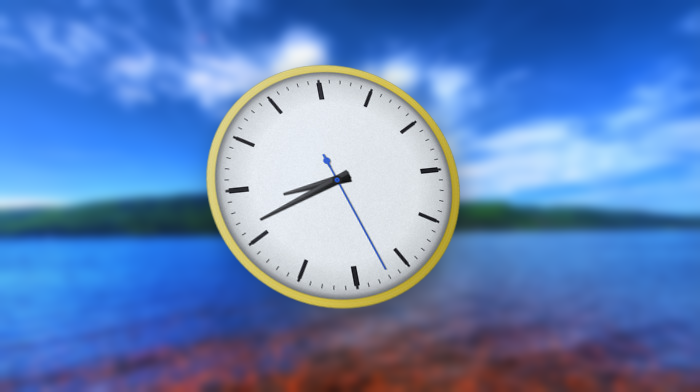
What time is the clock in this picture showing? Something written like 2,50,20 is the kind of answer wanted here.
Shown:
8,41,27
